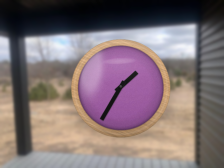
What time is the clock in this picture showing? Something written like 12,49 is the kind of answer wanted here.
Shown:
1,35
